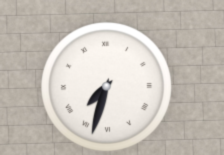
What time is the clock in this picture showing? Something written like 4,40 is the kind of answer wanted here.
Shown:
7,33
